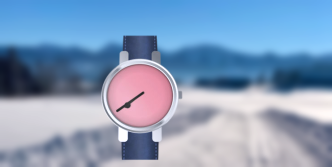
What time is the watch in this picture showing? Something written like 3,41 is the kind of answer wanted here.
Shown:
7,39
